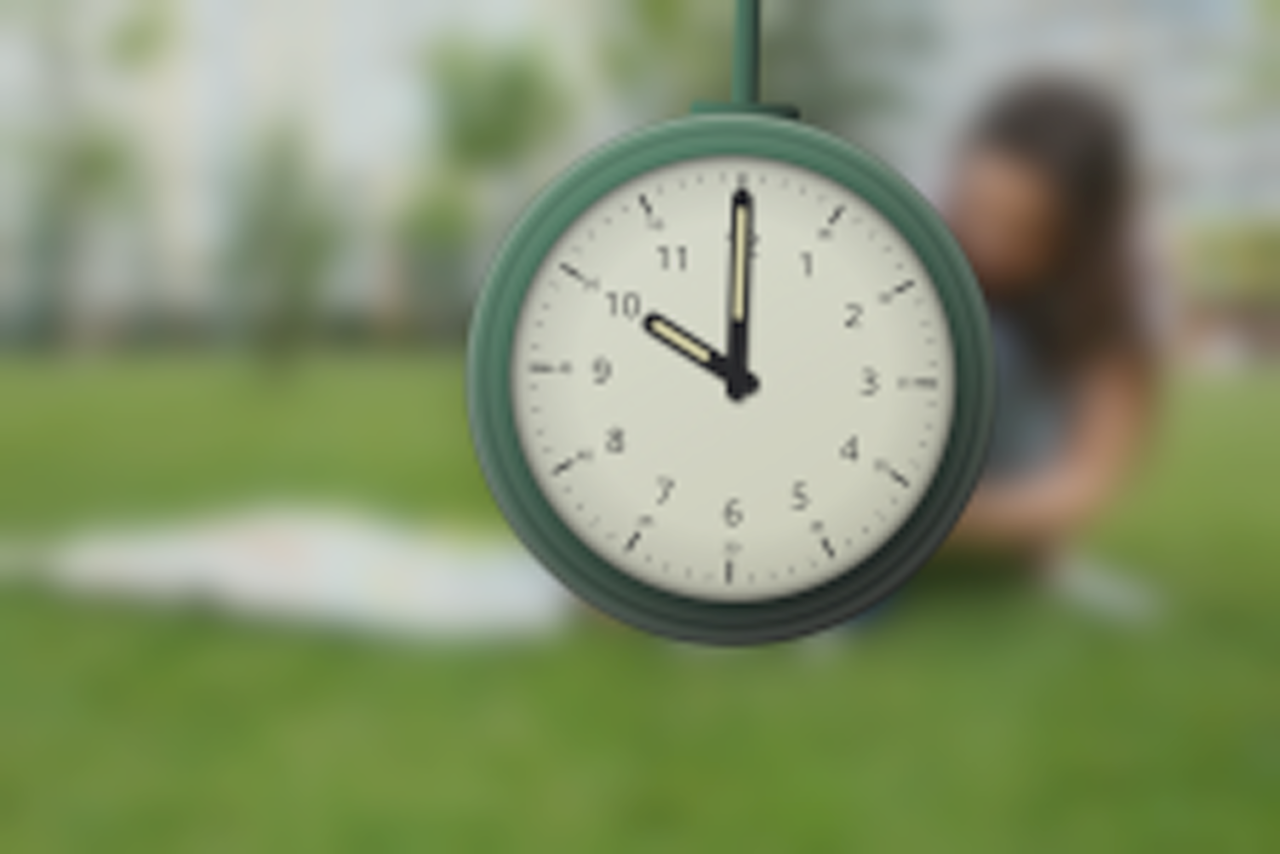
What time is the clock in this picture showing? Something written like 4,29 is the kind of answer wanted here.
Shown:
10,00
